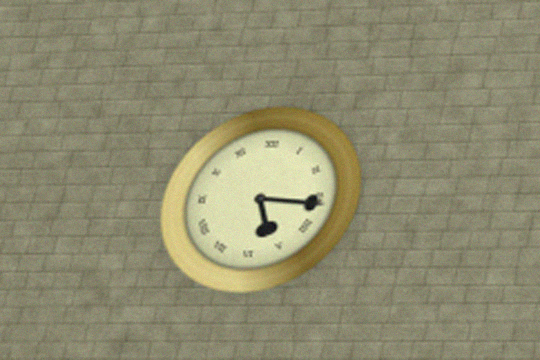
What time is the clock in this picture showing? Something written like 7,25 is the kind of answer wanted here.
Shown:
5,16
